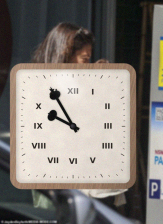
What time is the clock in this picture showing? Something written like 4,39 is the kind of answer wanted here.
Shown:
9,55
